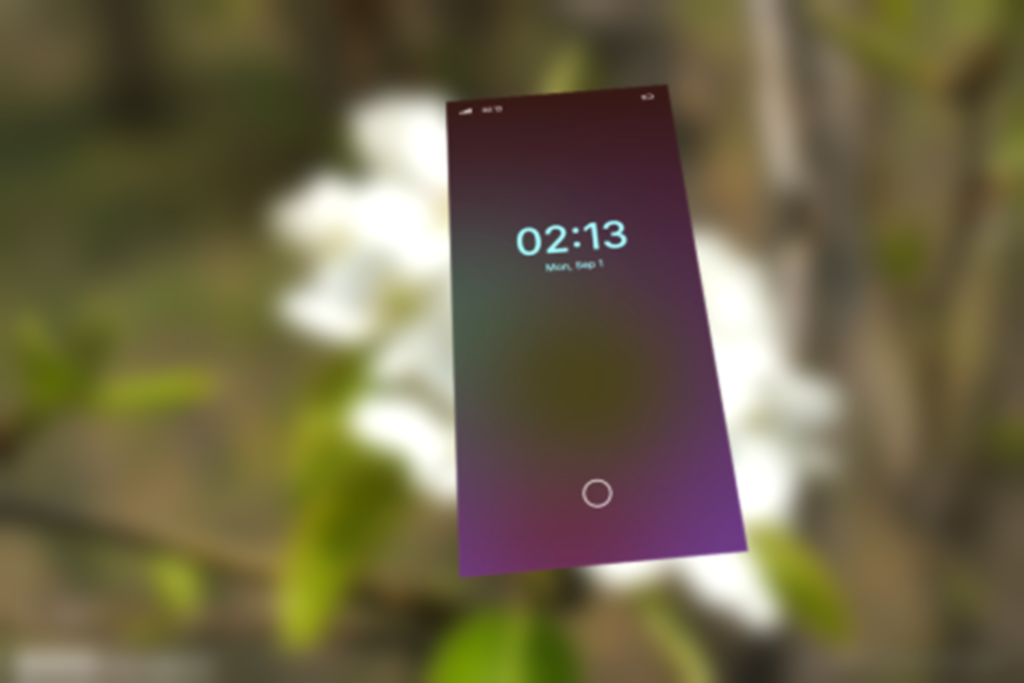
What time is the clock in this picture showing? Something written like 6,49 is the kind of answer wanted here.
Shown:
2,13
